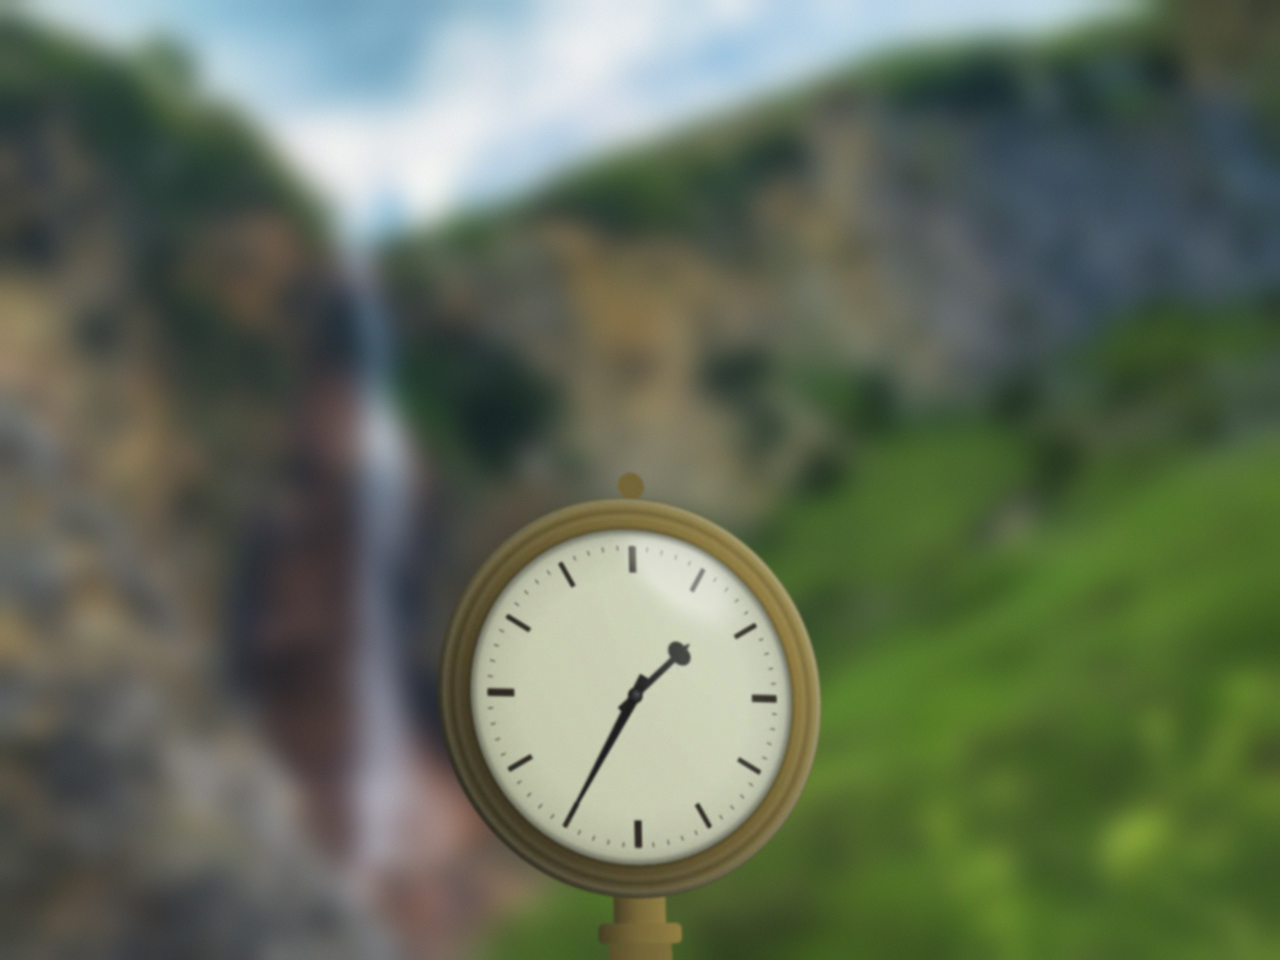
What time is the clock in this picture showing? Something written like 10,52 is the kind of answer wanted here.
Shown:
1,35
